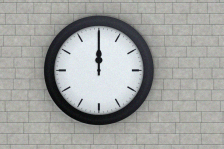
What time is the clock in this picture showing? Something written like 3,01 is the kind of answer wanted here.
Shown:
12,00
